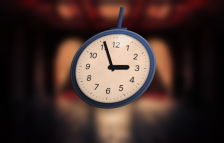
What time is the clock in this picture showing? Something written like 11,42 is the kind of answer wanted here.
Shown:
2,56
